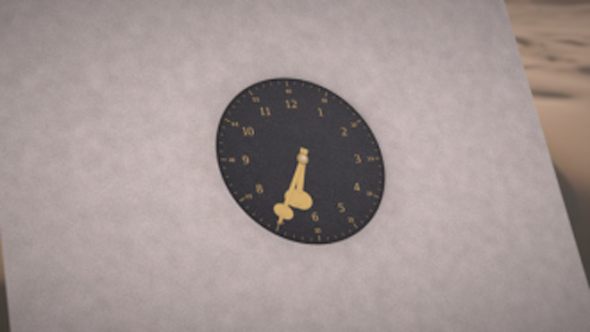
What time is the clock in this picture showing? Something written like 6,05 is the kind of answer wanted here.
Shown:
6,35
